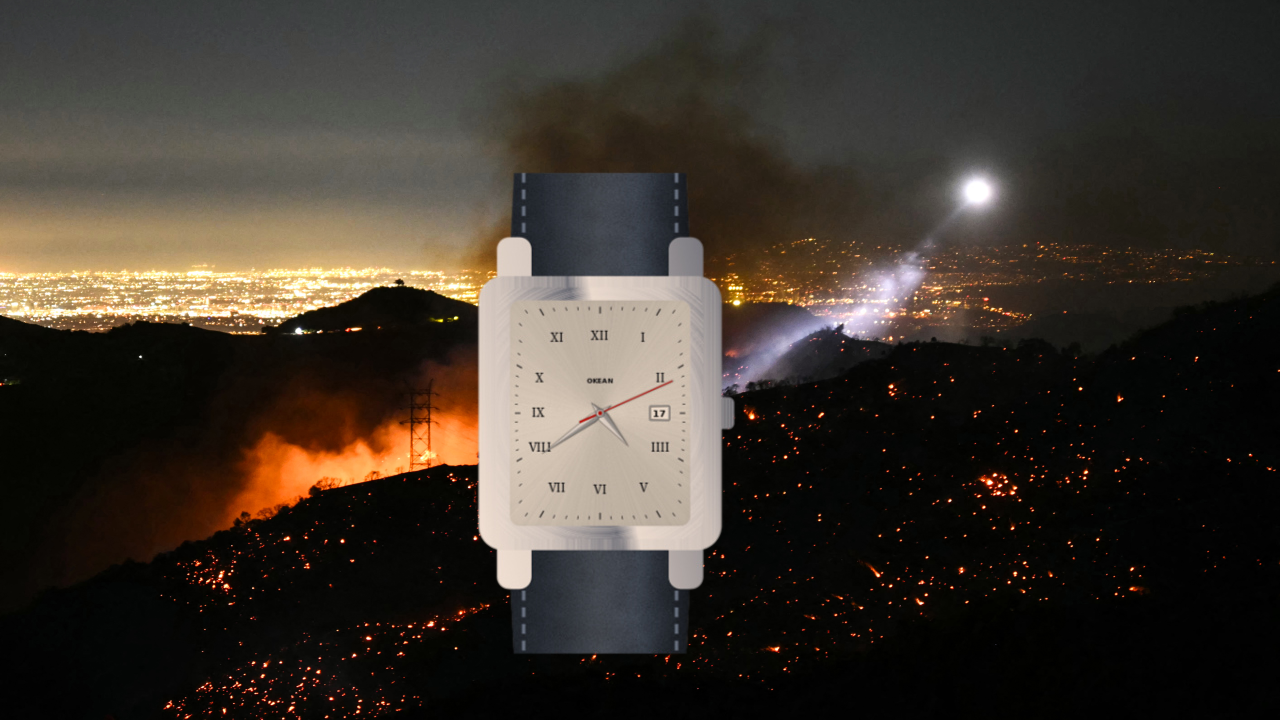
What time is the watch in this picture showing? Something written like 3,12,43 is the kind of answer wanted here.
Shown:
4,39,11
